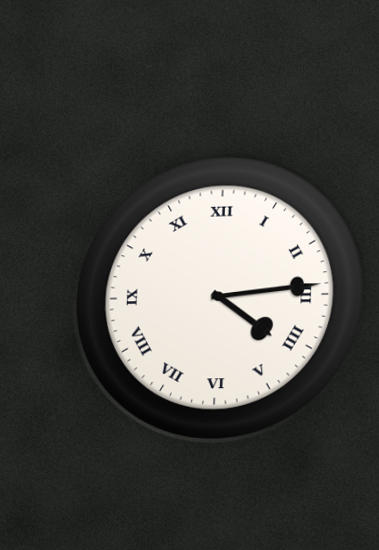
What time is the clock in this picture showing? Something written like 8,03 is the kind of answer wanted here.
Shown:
4,14
